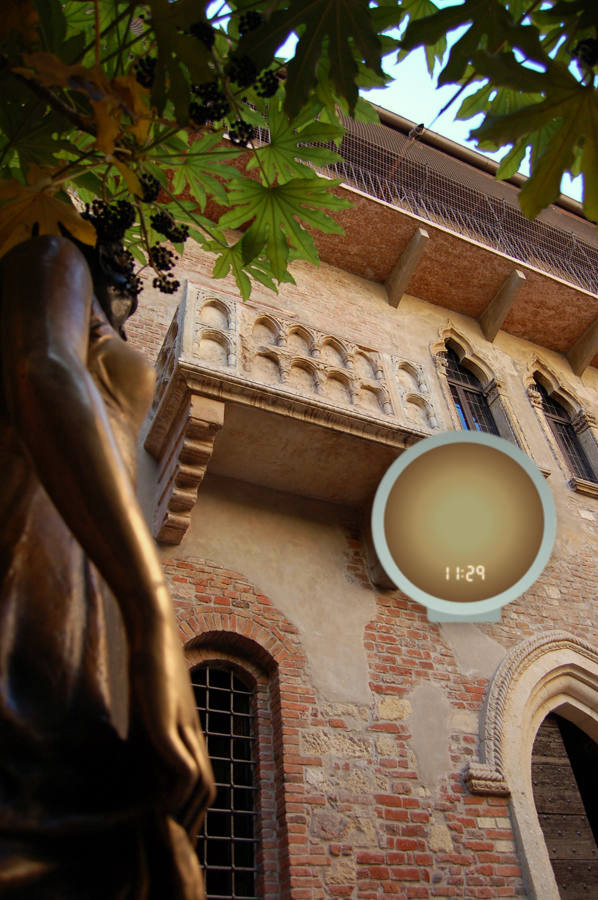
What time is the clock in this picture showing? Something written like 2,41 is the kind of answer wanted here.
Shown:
11,29
